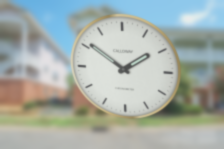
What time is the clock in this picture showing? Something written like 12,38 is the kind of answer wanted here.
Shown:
1,51
